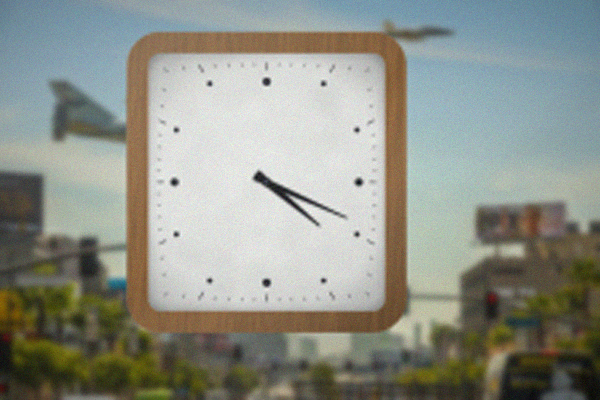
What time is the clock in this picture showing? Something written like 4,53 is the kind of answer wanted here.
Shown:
4,19
